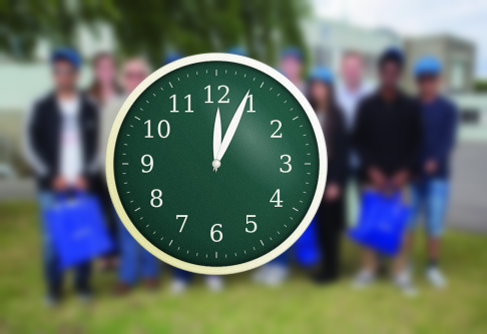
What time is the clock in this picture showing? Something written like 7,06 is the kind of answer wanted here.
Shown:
12,04
